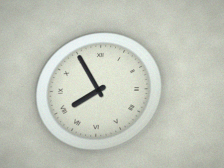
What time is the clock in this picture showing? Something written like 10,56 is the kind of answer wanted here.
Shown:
7,55
